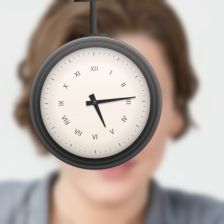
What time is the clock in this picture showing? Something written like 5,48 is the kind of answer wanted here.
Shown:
5,14
